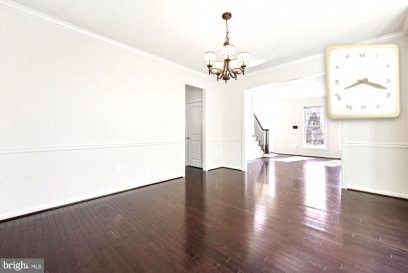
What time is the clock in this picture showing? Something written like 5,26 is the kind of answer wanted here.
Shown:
8,18
